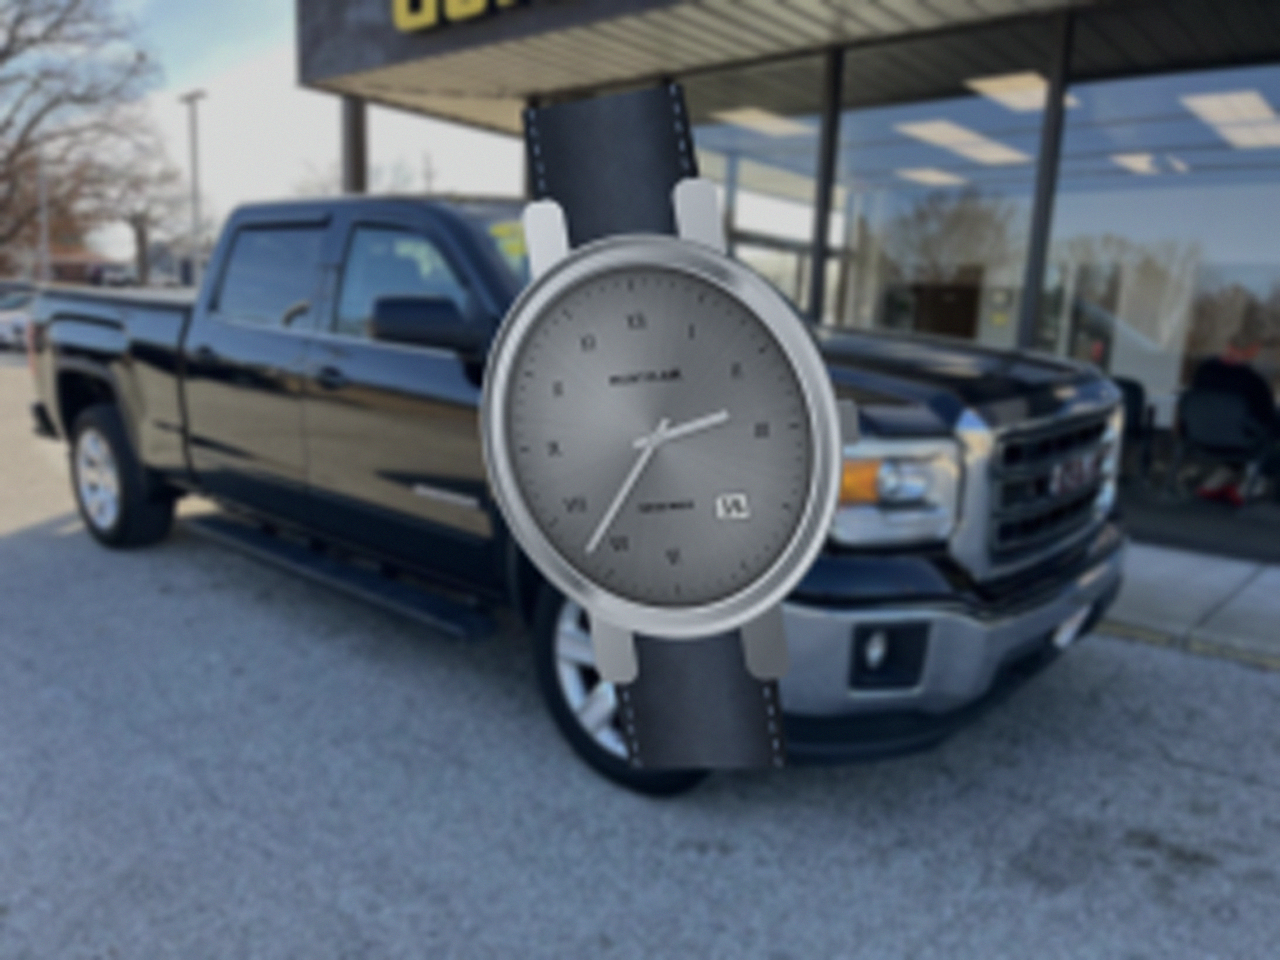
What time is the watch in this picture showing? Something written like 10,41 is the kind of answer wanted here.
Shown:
2,37
